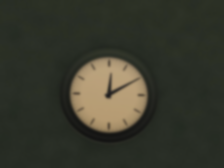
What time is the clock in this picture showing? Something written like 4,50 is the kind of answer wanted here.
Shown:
12,10
